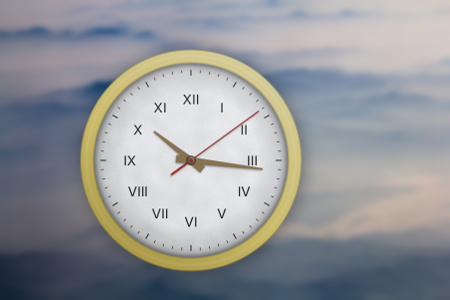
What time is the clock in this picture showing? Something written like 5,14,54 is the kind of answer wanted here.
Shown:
10,16,09
